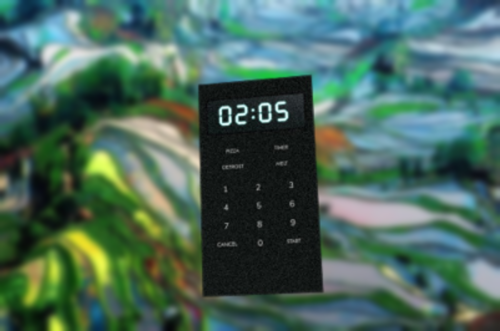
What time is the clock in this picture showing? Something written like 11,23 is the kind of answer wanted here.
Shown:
2,05
